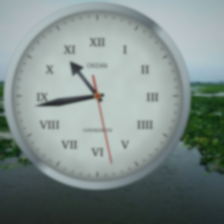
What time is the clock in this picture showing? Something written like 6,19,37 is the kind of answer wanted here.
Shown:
10,43,28
